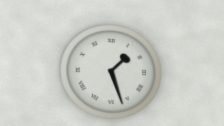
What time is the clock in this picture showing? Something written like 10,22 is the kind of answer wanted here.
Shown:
1,27
